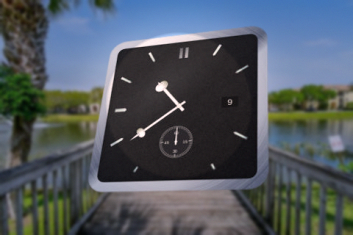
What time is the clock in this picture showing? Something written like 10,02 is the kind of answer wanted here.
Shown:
10,39
